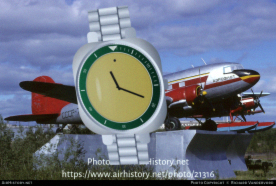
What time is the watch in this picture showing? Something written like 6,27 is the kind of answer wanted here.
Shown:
11,19
